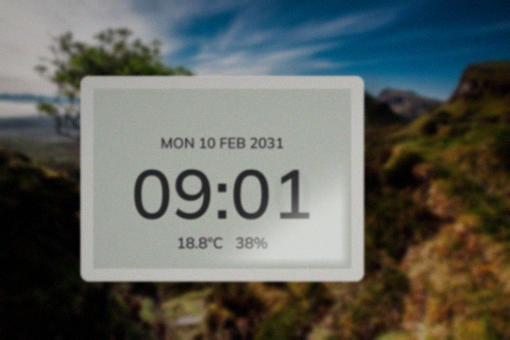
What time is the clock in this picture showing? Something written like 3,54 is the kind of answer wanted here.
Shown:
9,01
